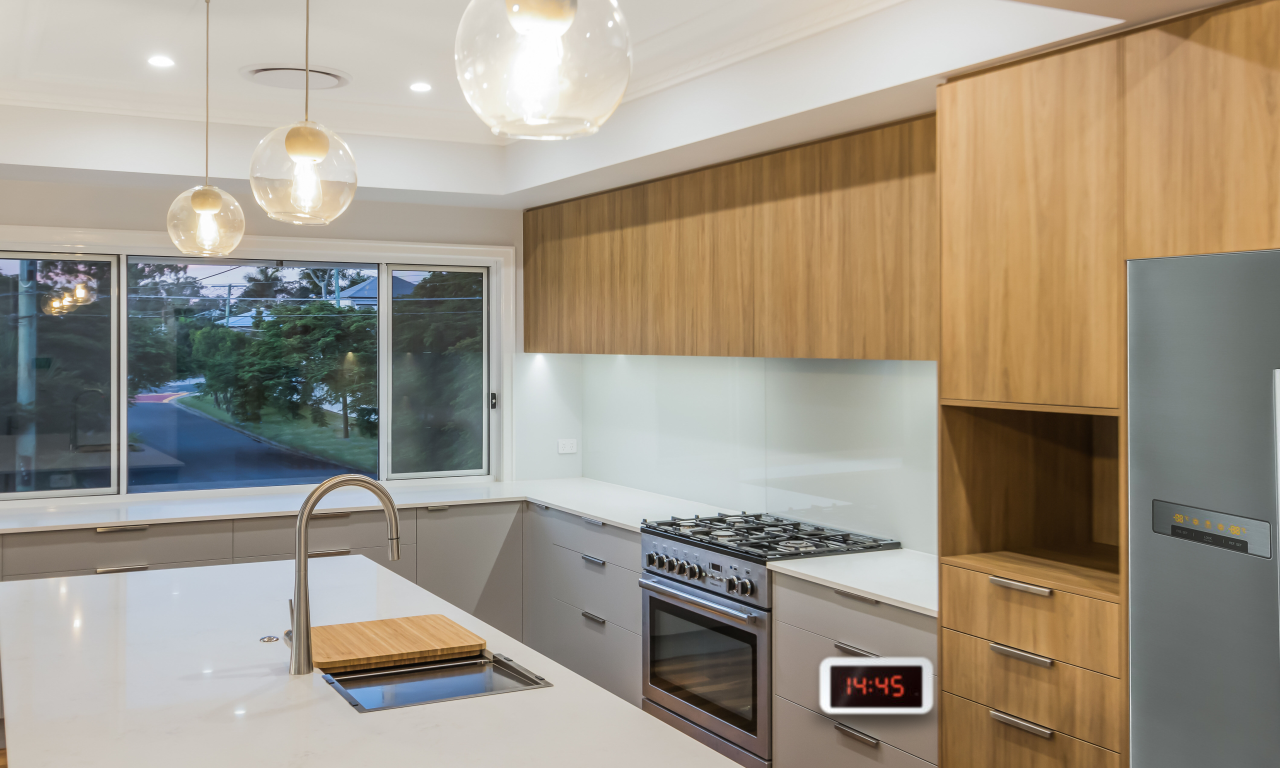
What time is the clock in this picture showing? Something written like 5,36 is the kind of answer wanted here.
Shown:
14,45
